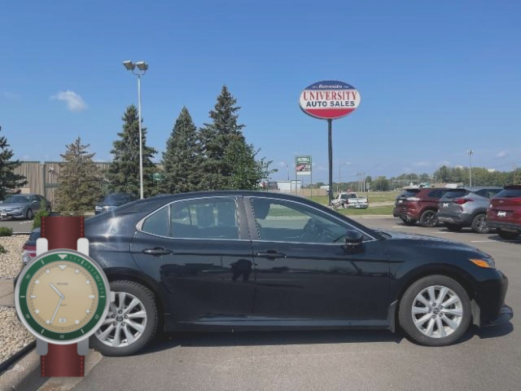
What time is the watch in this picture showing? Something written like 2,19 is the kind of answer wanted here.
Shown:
10,34
